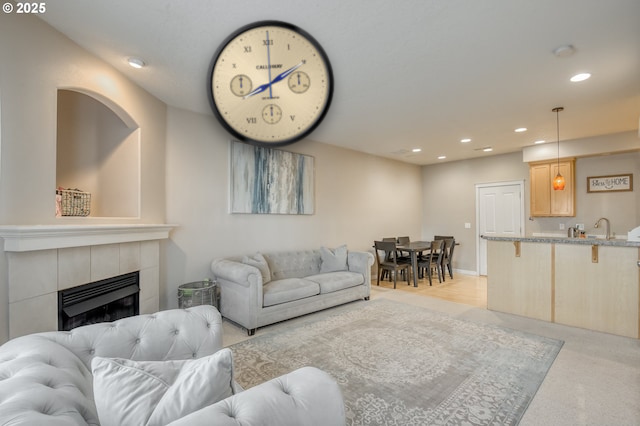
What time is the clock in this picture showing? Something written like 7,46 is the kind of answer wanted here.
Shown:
8,10
